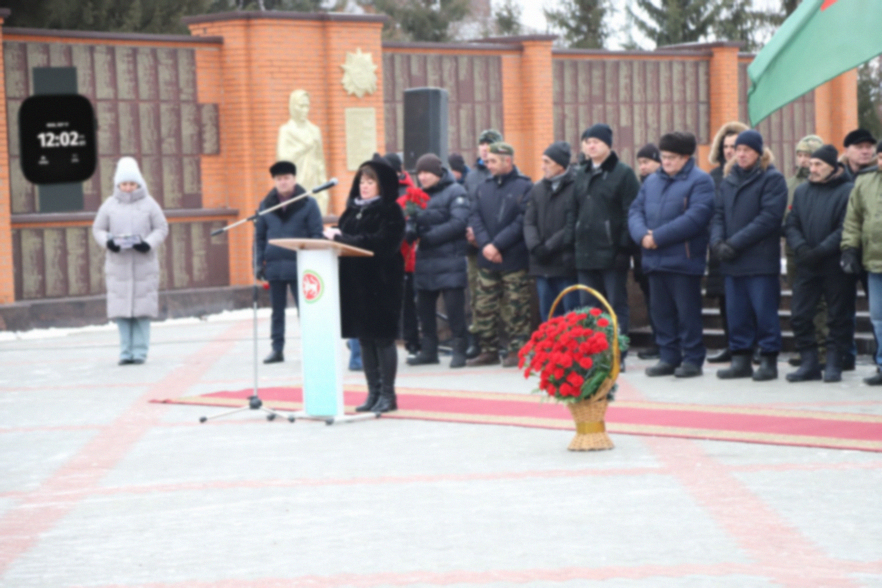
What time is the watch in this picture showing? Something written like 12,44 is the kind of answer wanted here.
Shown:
12,02
